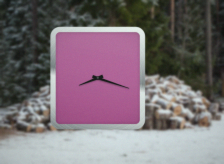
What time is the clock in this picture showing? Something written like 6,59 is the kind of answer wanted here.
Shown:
8,18
